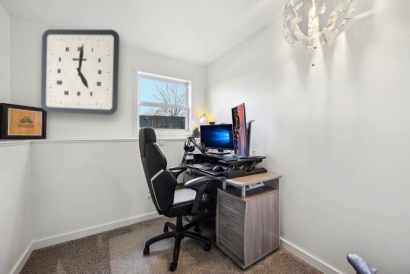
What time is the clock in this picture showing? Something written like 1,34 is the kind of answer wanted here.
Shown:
5,01
